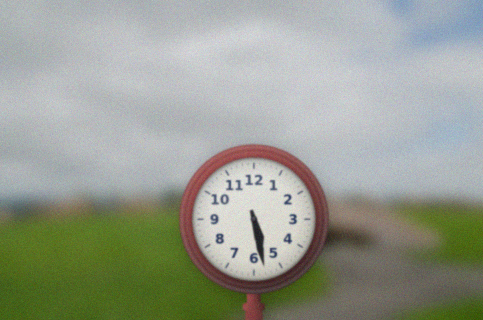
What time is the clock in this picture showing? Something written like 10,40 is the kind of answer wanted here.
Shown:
5,28
